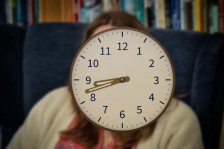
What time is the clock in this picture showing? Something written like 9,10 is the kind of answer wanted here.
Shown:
8,42
